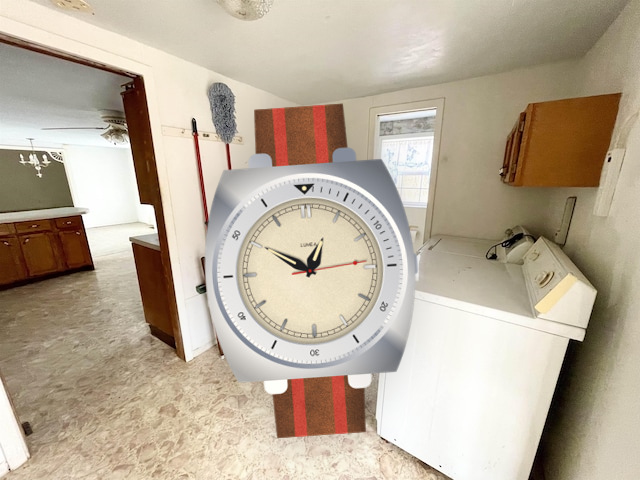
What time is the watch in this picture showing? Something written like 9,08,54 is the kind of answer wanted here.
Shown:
12,50,14
